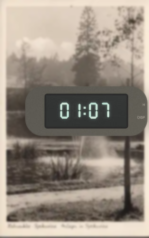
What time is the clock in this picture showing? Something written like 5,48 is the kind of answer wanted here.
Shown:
1,07
